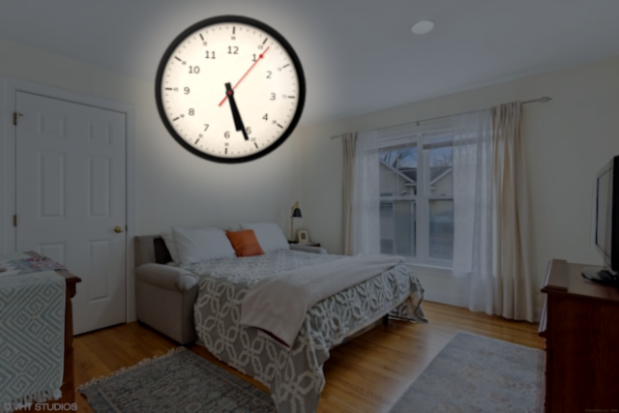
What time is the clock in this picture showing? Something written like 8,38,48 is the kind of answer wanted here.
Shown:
5,26,06
